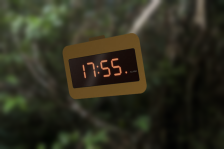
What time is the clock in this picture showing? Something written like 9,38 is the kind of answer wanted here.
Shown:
17,55
